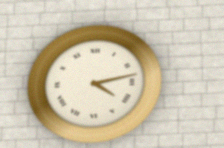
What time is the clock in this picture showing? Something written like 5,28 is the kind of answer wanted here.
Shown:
4,13
